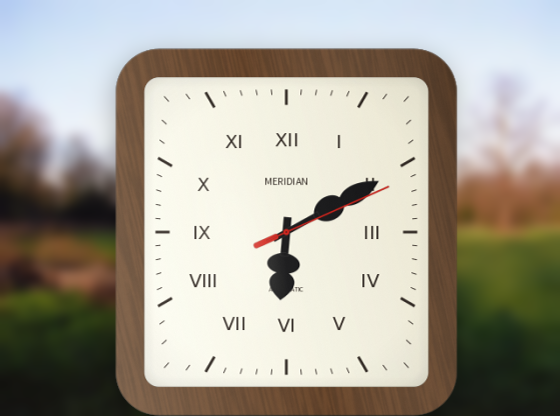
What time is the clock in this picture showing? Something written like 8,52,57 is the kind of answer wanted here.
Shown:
6,10,11
